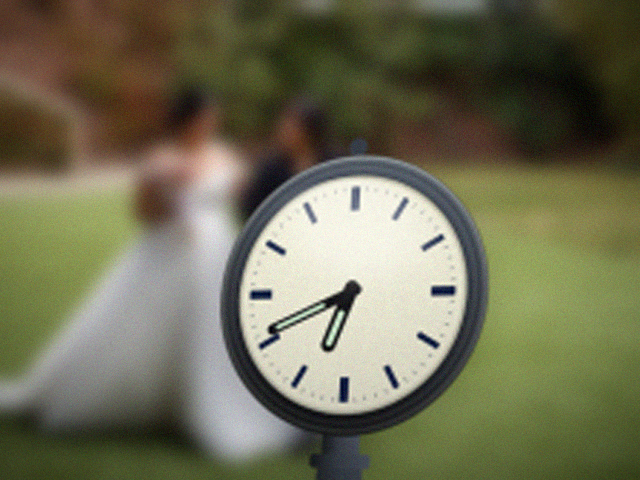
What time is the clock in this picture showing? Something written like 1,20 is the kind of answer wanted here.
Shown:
6,41
